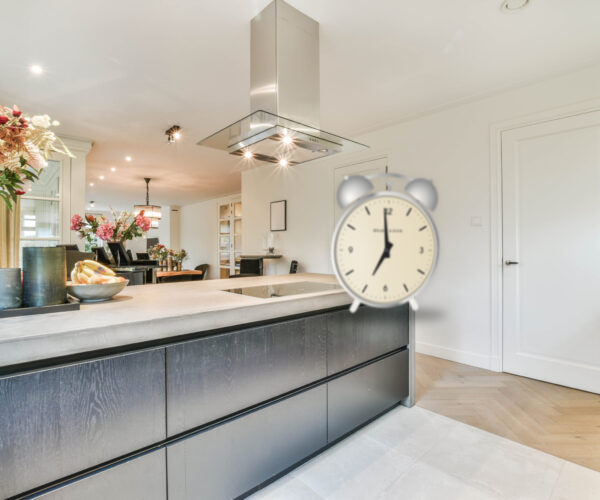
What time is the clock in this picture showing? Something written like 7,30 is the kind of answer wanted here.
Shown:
6,59
